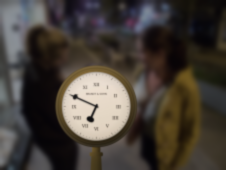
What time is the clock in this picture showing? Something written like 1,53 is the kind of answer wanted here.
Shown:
6,49
